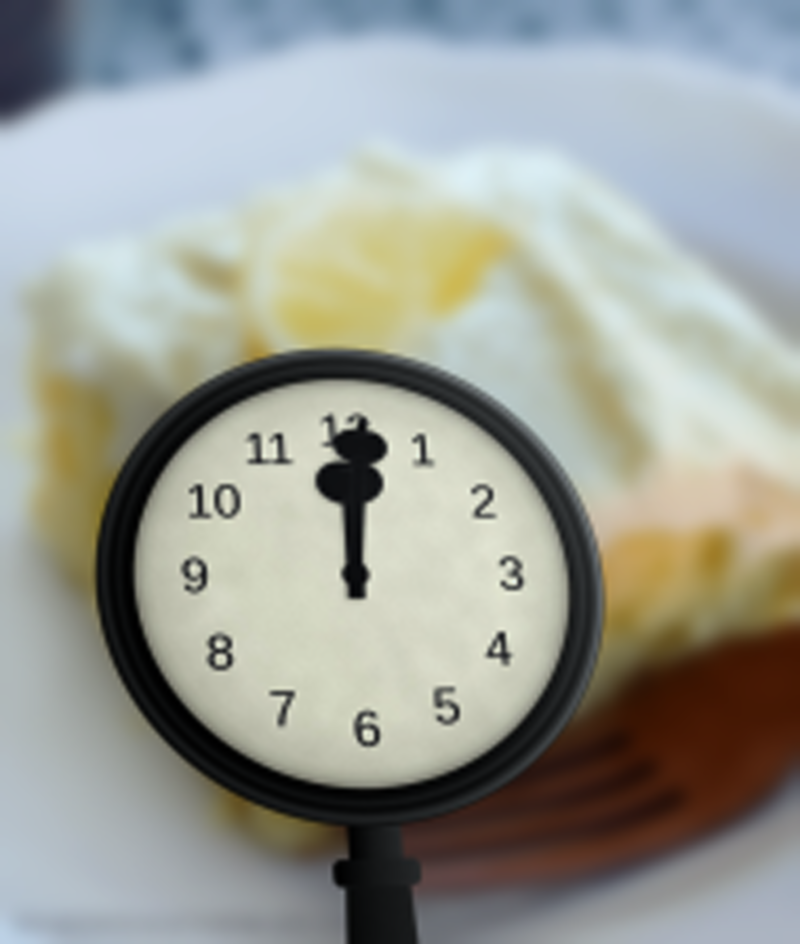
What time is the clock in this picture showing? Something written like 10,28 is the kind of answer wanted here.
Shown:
12,01
